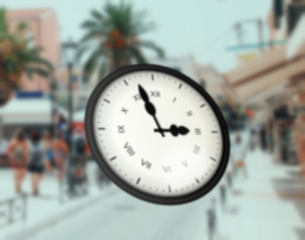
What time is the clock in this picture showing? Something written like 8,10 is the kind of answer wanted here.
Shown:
2,57
